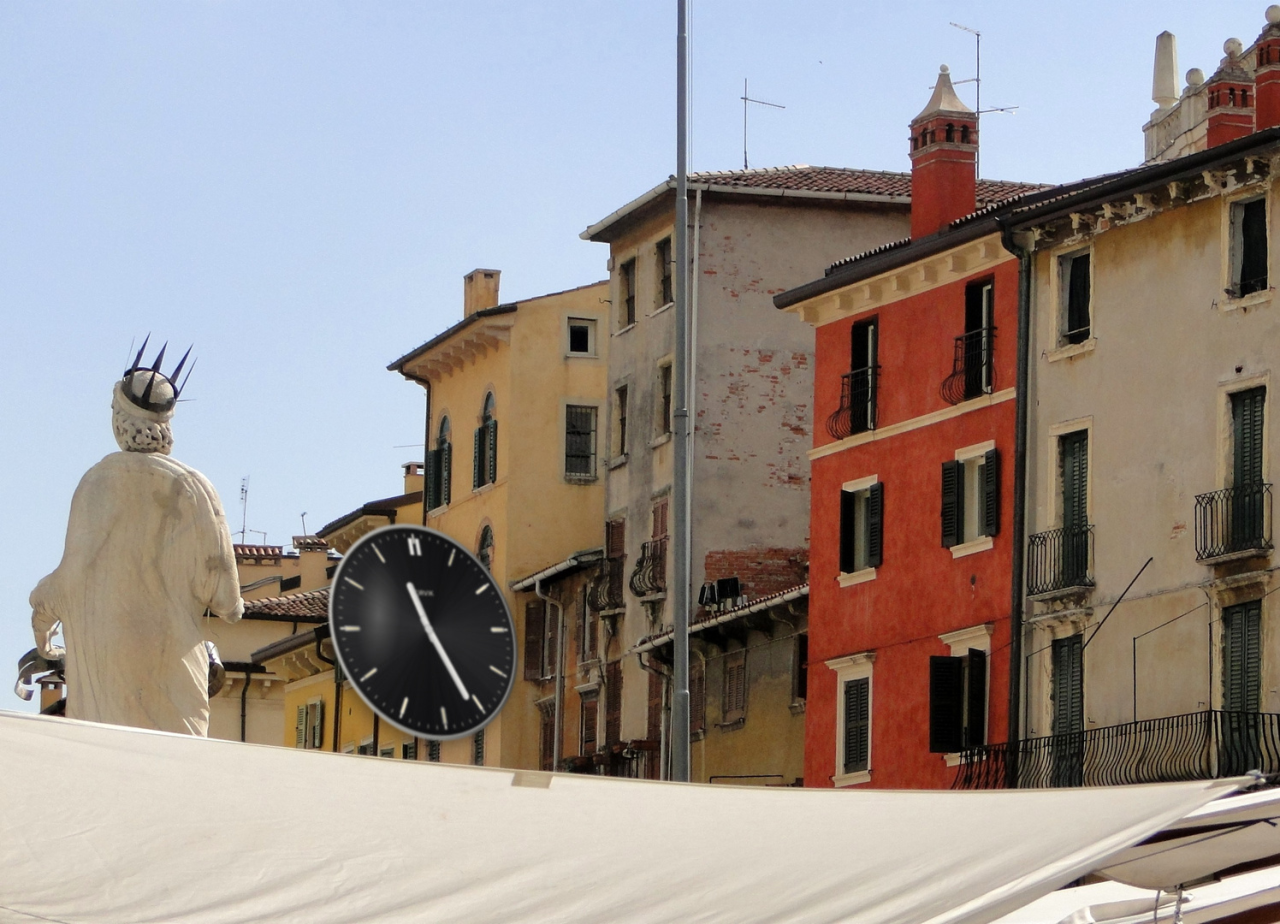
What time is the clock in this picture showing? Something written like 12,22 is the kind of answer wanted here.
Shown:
11,26
